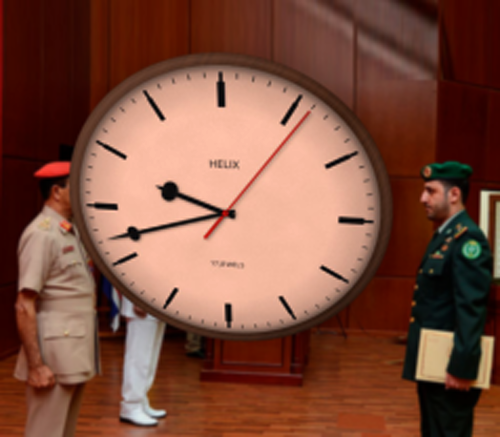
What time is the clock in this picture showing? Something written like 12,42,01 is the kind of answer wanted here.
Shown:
9,42,06
